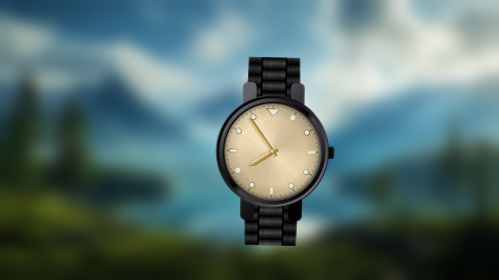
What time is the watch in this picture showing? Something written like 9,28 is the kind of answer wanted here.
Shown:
7,54
